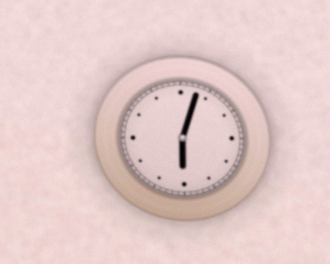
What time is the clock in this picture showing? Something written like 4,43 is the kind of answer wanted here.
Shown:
6,03
